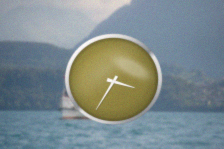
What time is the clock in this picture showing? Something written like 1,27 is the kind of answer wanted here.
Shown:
3,35
